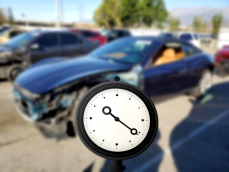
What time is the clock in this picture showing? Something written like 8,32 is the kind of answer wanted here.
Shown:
10,21
